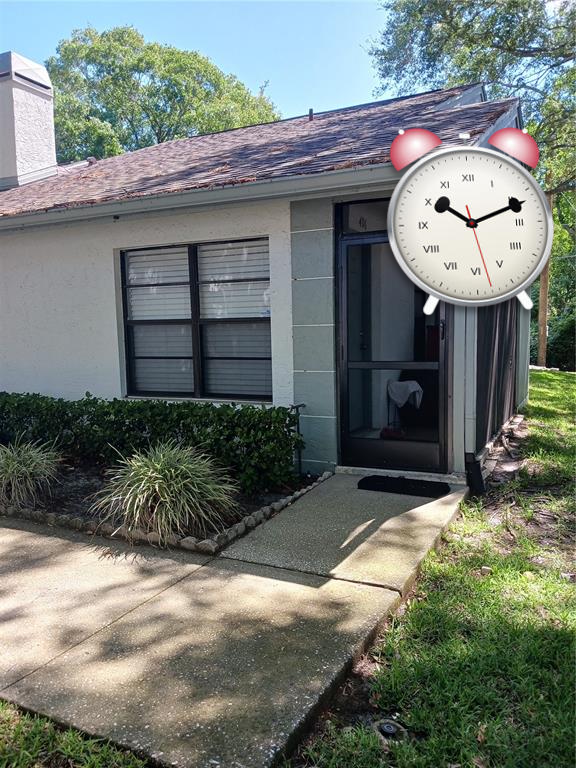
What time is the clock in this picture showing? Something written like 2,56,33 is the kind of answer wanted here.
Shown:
10,11,28
